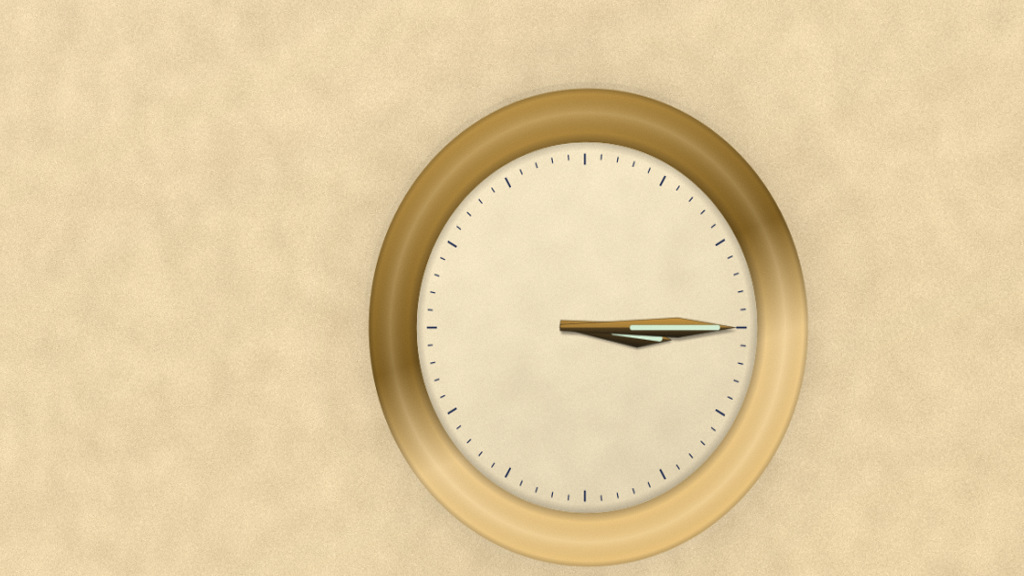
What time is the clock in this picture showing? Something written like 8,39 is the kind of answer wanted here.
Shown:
3,15
